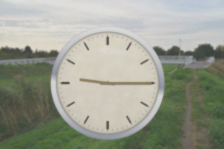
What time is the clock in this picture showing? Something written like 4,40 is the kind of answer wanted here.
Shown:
9,15
